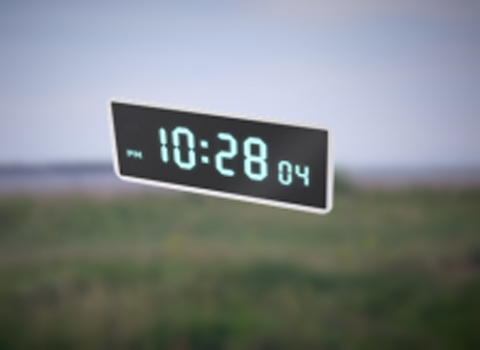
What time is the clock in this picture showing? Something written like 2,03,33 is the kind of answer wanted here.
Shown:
10,28,04
